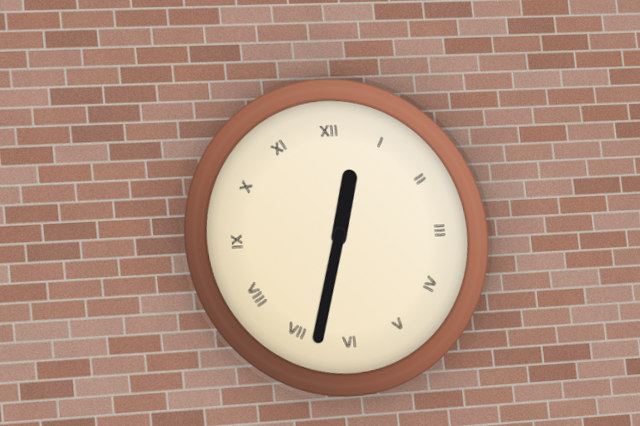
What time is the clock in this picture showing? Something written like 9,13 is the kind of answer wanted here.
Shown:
12,33
